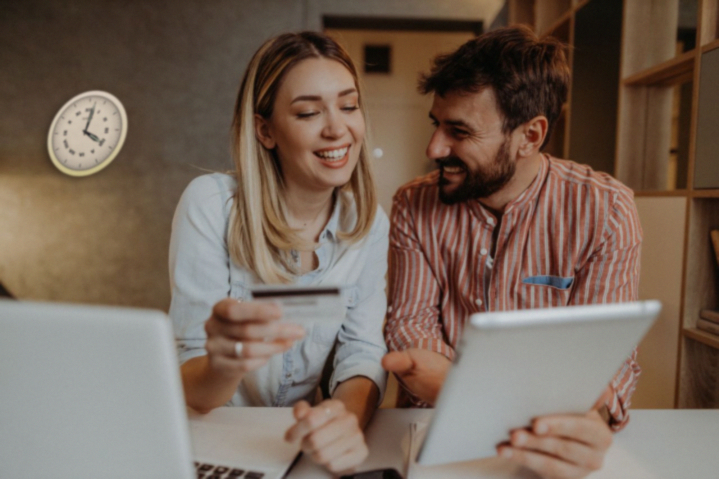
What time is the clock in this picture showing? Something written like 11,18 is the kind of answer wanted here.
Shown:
4,02
